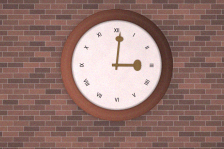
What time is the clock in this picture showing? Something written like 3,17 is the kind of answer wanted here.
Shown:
3,01
